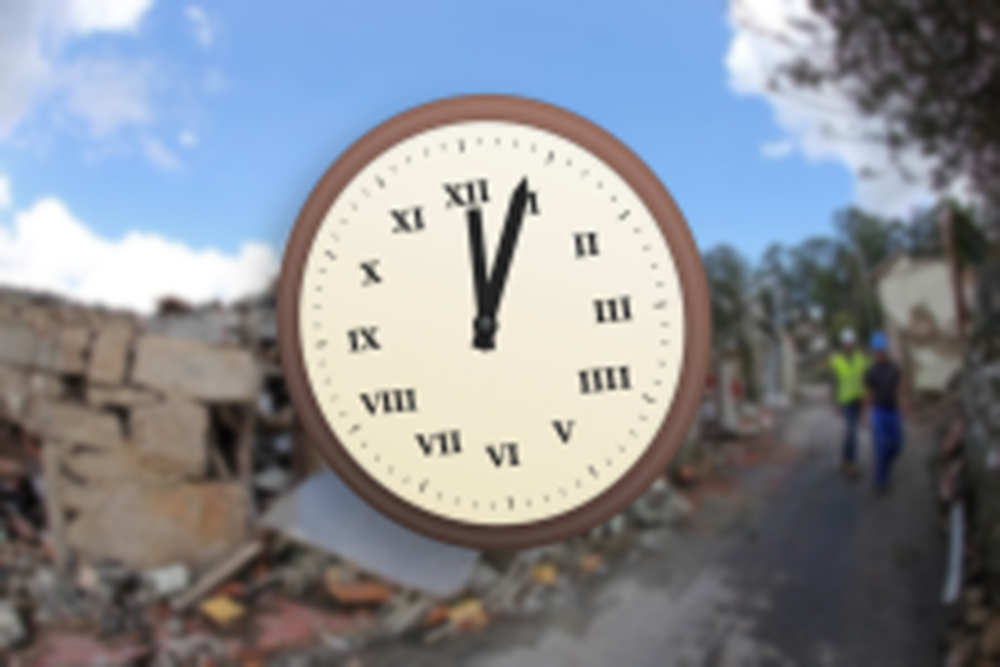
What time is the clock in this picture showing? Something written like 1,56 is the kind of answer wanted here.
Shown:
12,04
